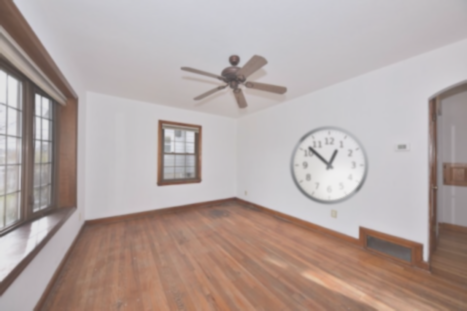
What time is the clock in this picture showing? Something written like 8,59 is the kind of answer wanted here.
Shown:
12,52
